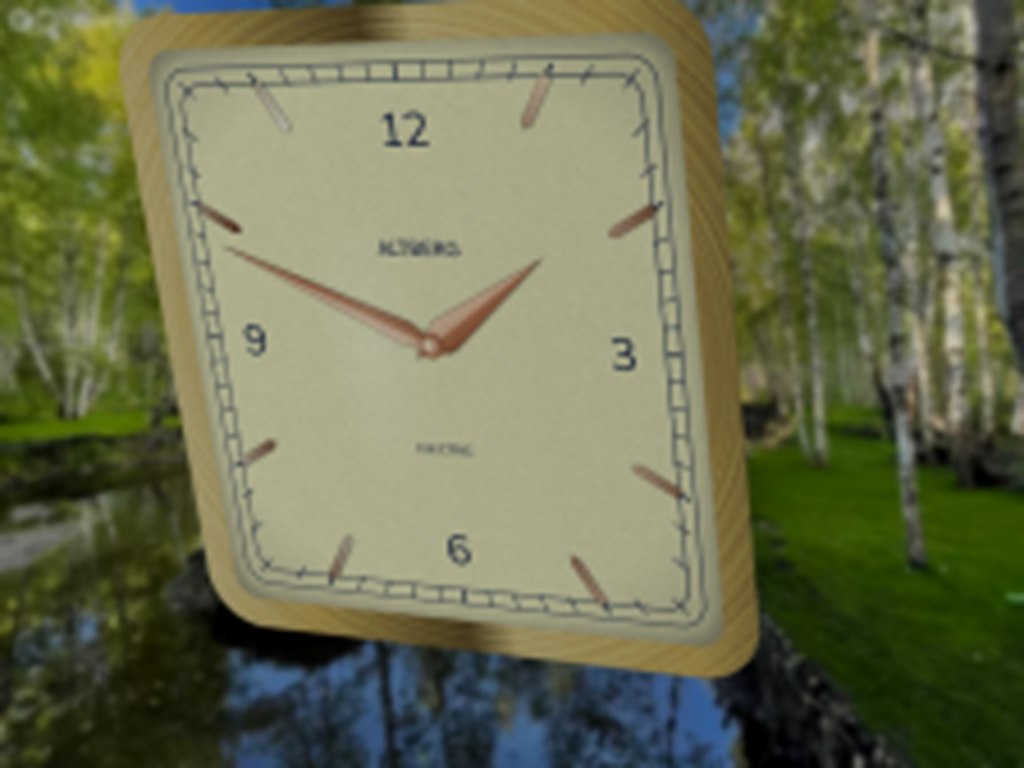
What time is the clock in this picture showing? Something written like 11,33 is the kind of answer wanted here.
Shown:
1,49
